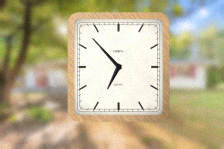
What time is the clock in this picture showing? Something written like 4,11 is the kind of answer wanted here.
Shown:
6,53
